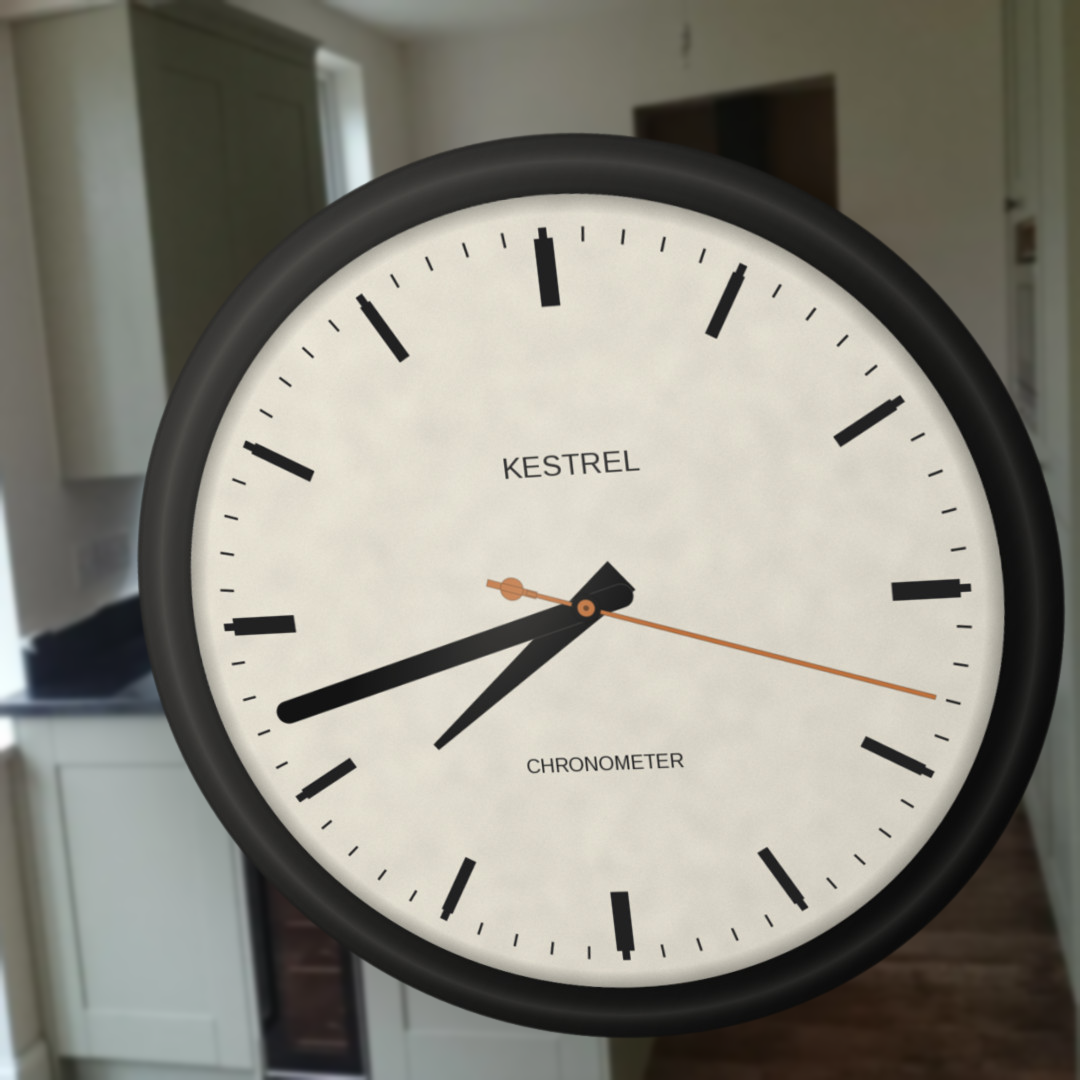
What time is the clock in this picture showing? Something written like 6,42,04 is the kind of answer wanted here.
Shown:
7,42,18
